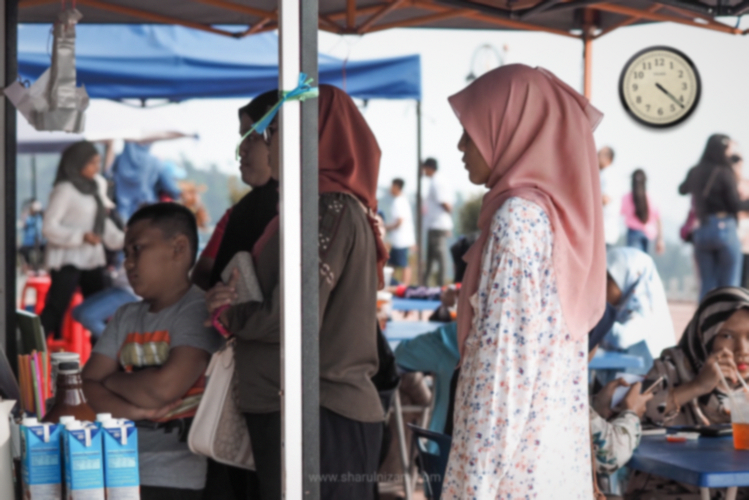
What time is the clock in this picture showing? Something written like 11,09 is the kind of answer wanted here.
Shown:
4,22
